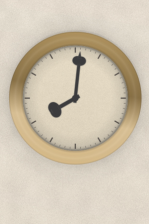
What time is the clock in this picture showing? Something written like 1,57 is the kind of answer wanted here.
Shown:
8,01
